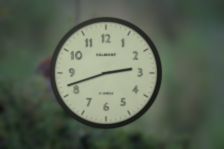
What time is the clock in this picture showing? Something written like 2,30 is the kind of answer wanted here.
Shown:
2,42
